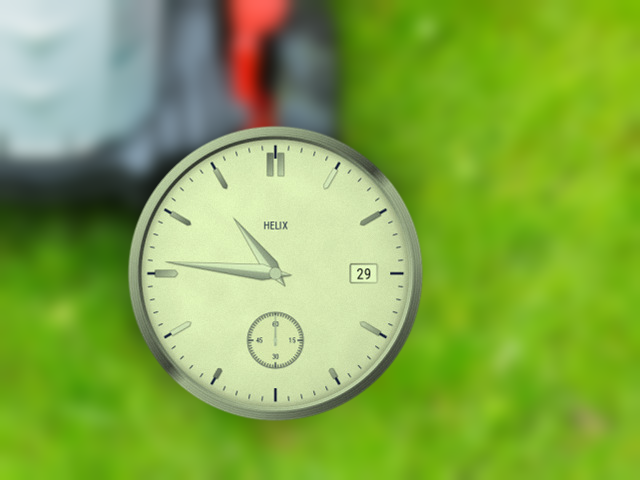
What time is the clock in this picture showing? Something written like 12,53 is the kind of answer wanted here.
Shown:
10,46
